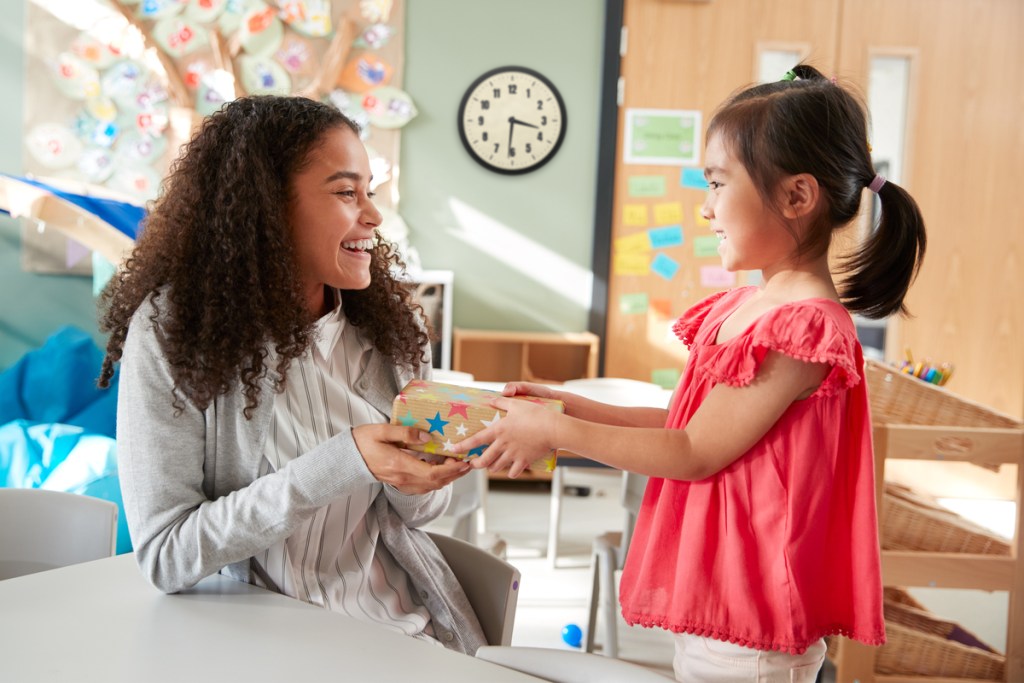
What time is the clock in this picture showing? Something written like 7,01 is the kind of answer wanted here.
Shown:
3,31
